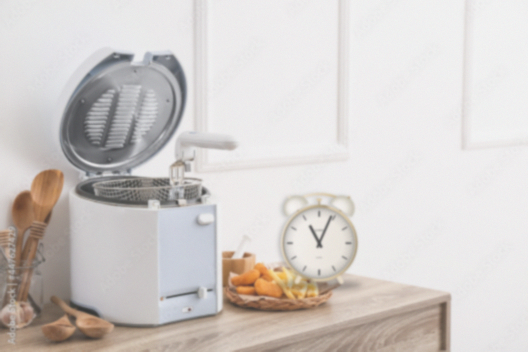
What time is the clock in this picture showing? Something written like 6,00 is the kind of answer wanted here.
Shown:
11,04
